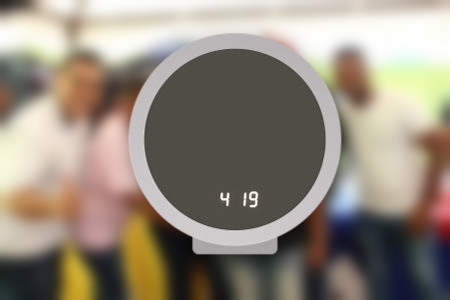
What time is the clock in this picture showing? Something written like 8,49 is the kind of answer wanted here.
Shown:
4,19
